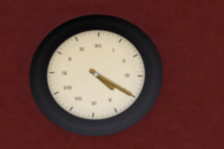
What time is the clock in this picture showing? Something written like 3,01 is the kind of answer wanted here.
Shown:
4,20
